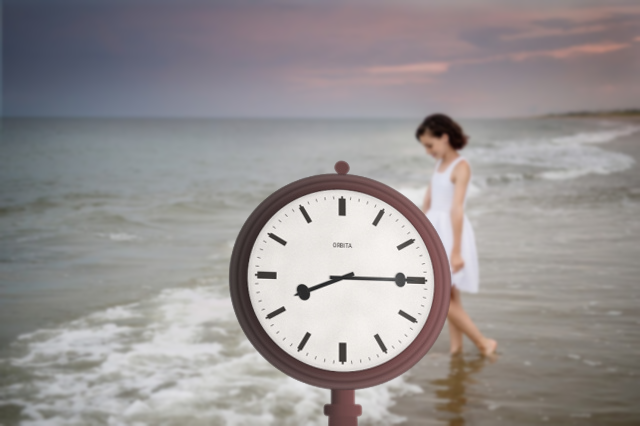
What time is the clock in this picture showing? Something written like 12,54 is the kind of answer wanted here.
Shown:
8,15
